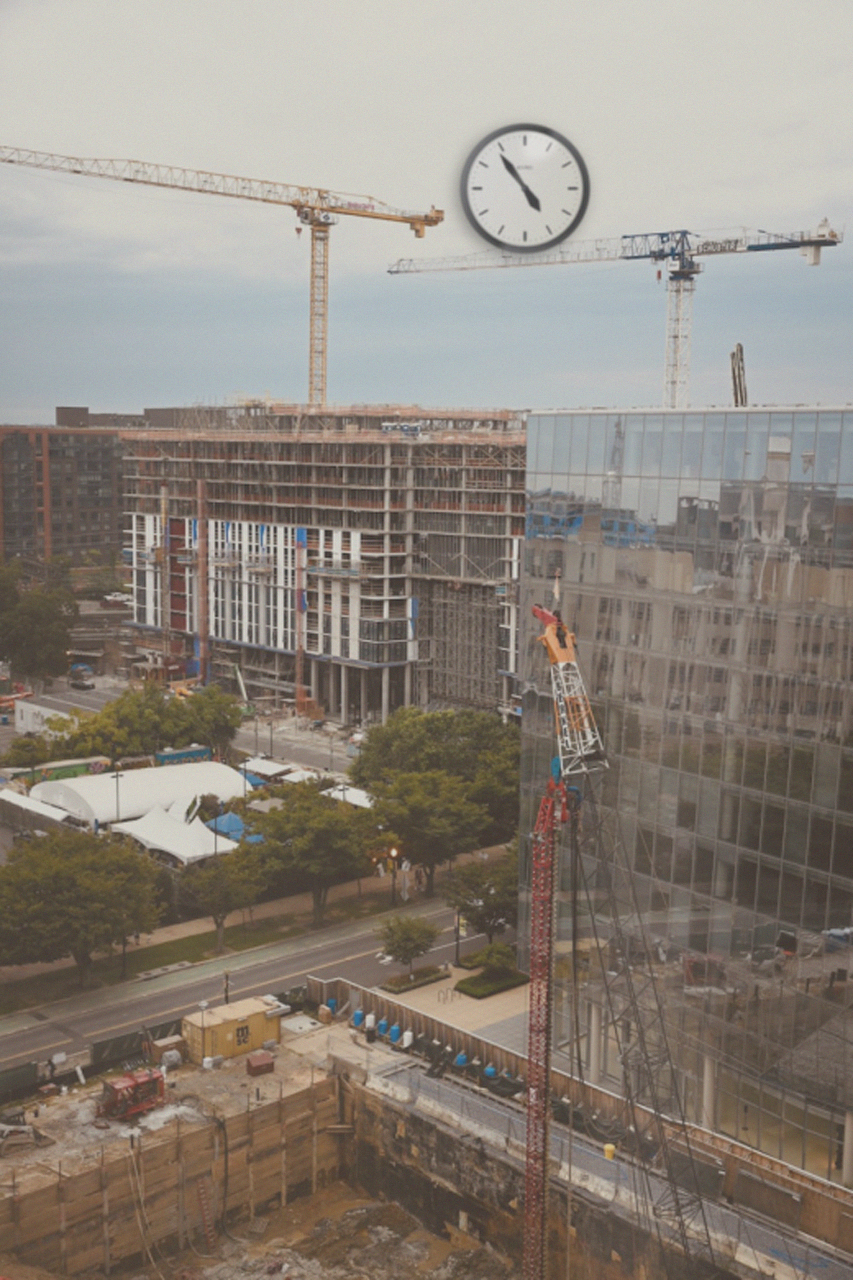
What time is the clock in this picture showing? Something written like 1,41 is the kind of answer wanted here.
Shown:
4,54
